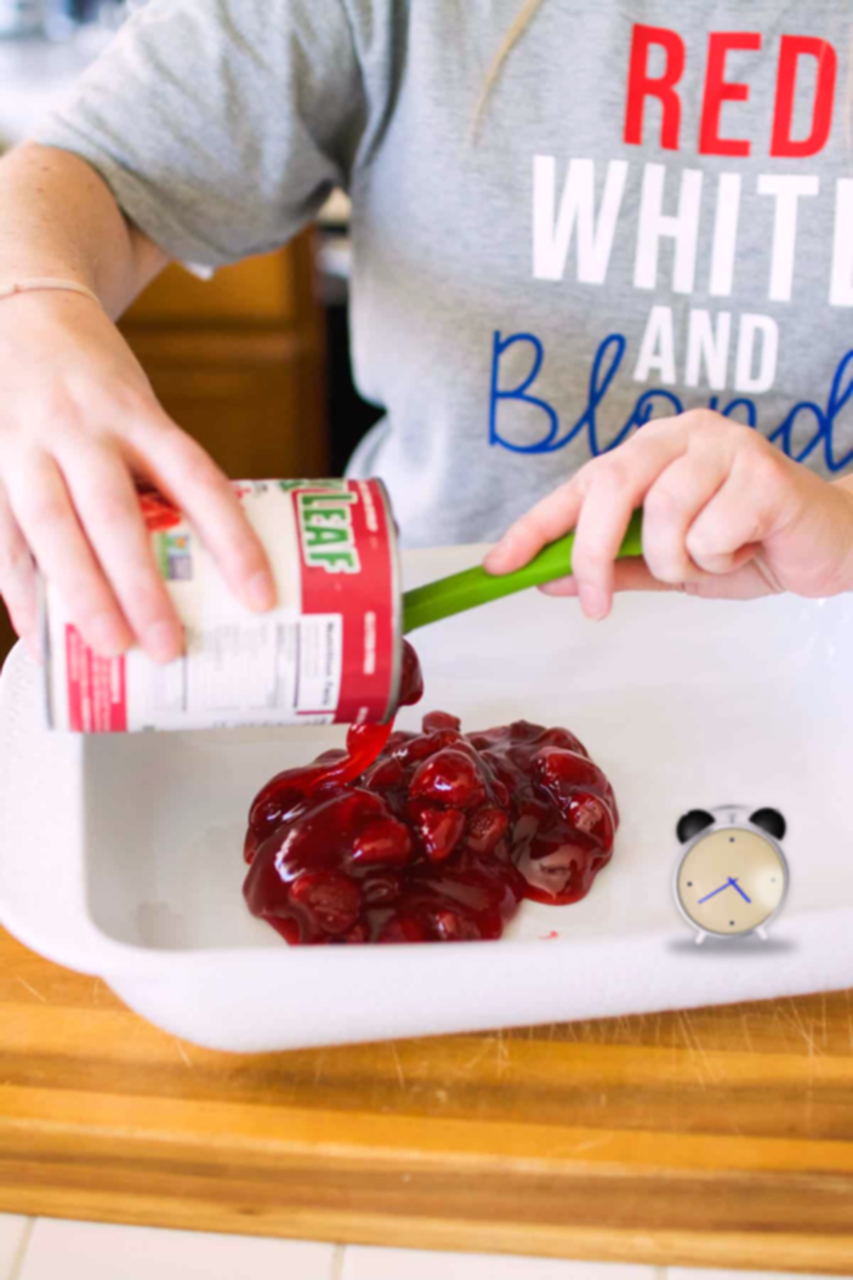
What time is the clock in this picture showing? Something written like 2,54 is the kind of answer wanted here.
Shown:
4,40
